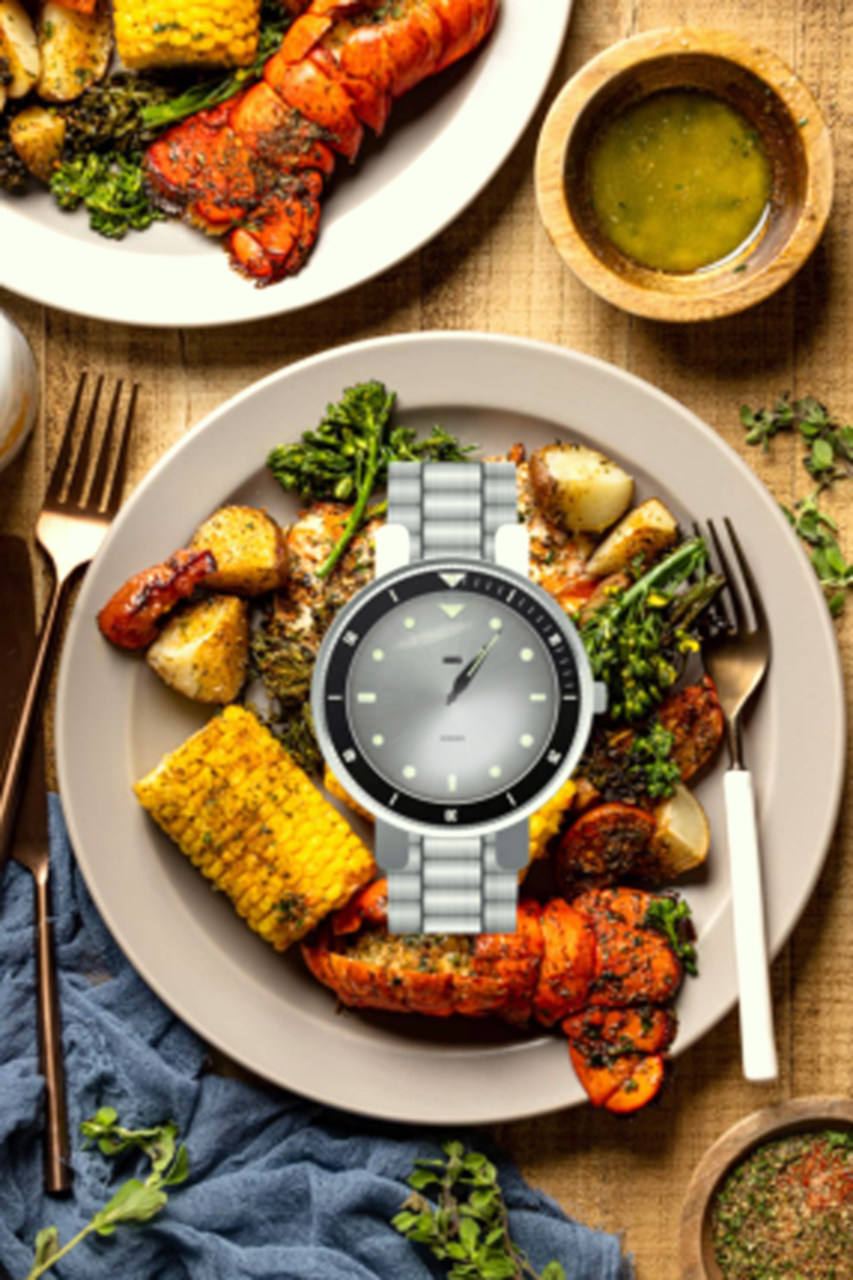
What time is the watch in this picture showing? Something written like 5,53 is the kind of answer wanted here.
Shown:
1,06
